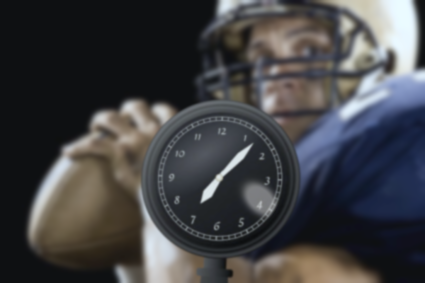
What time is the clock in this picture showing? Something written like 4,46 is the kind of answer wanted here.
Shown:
7,07
